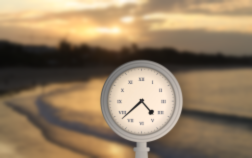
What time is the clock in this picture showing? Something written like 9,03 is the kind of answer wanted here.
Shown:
4,38
